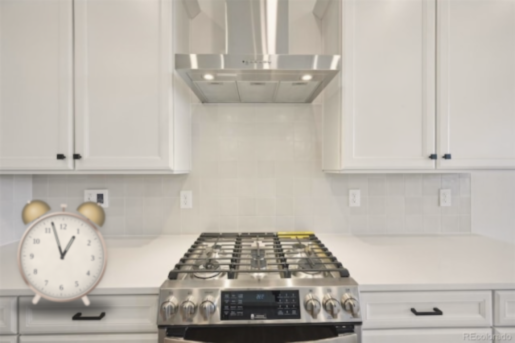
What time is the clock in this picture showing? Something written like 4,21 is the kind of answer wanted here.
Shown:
12,57
